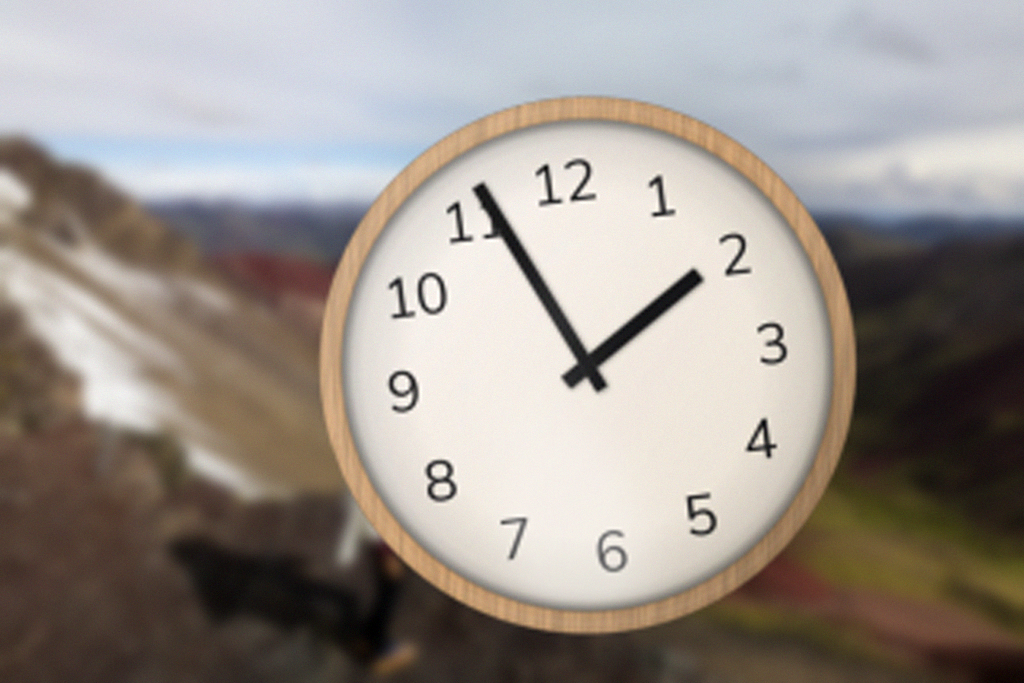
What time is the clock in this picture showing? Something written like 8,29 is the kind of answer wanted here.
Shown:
1,56
